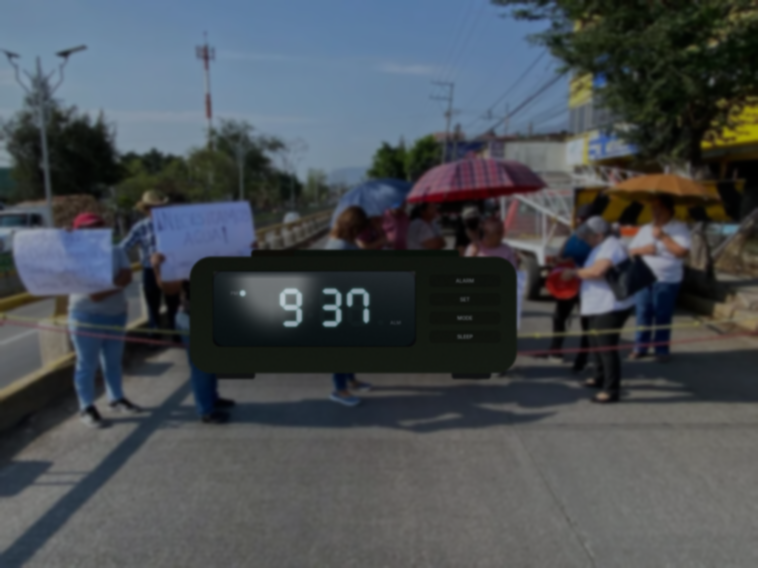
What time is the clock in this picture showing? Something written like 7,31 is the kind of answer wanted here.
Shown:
9,37
